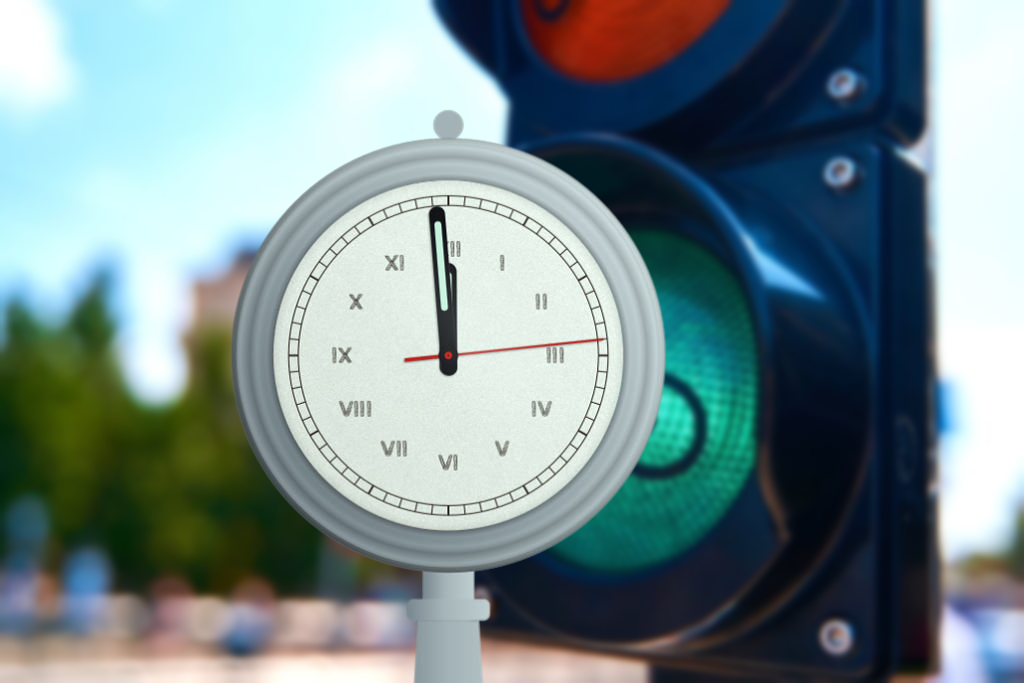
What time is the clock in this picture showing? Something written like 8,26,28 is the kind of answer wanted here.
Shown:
11,59,14
